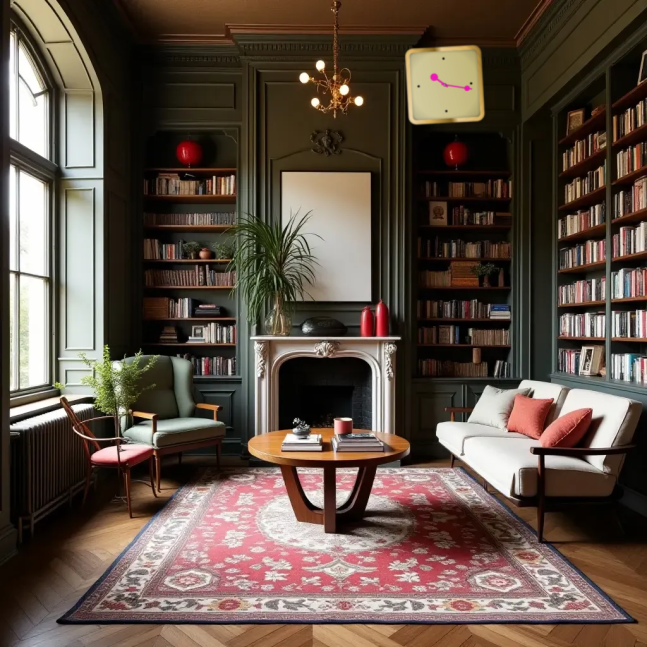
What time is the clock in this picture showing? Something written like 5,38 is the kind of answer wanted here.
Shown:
10,17
